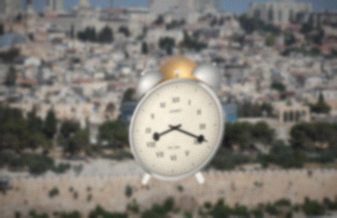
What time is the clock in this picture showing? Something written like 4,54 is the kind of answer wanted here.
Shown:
8,19
